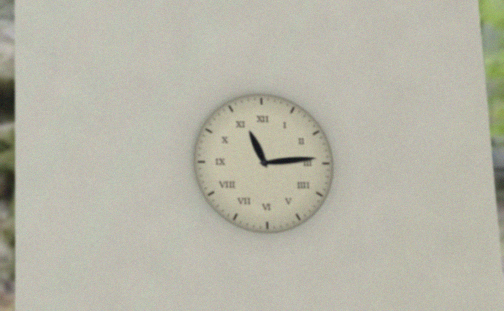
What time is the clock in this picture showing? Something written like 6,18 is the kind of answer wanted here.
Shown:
11,14
